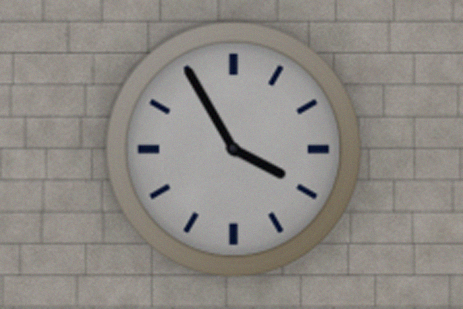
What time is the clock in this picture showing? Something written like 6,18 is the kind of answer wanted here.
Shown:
3,55
